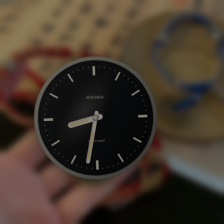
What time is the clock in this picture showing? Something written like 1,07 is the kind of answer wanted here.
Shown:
8,32
